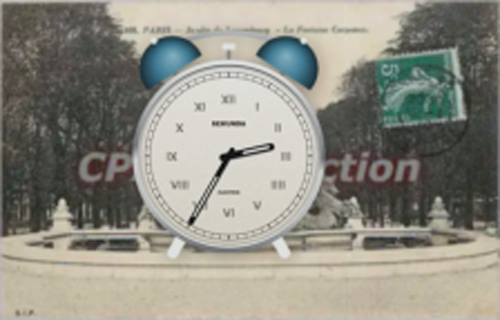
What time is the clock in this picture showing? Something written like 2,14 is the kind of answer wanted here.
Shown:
2,35
